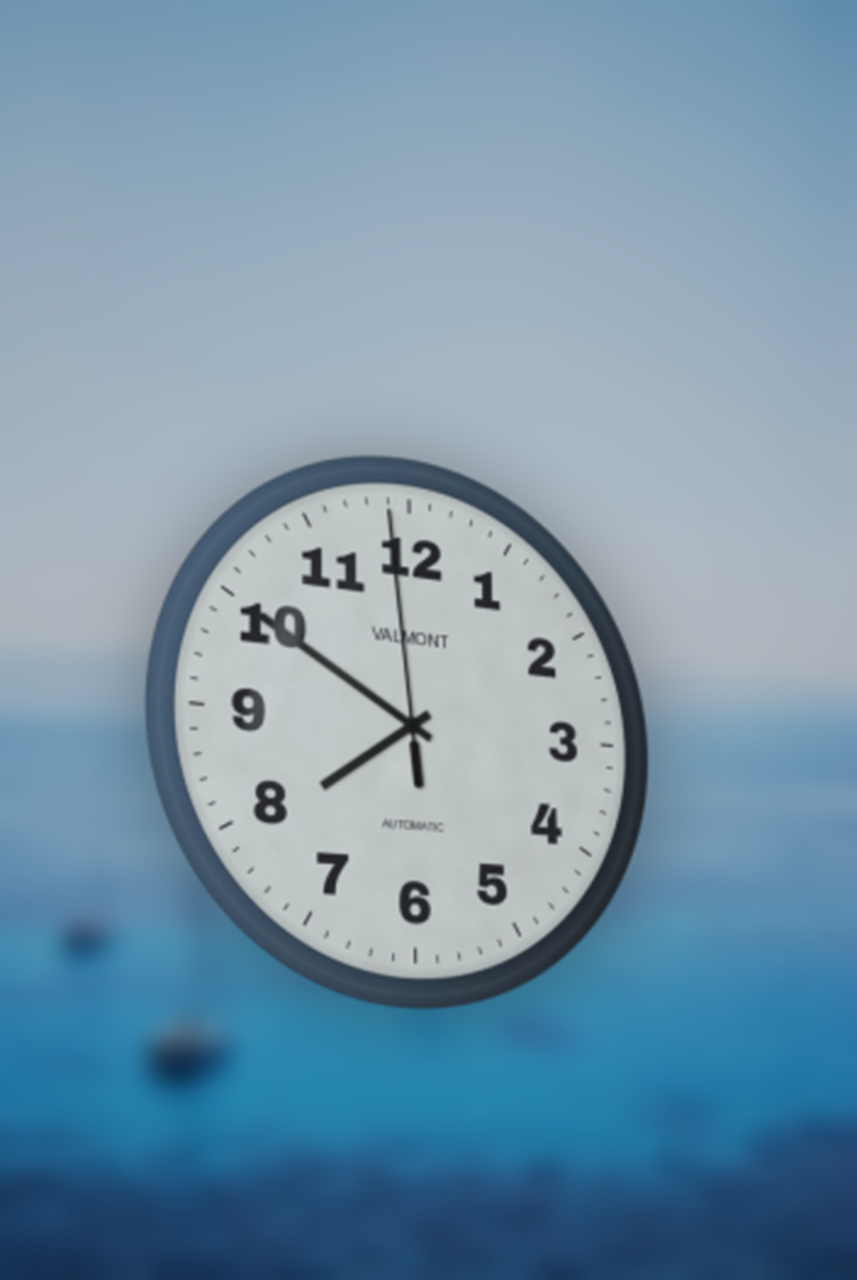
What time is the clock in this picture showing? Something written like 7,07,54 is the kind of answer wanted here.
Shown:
7,49,59
